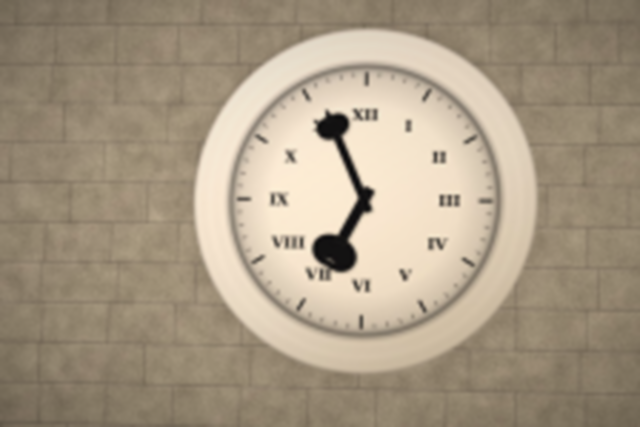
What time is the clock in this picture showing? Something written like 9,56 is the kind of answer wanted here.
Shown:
6,56
